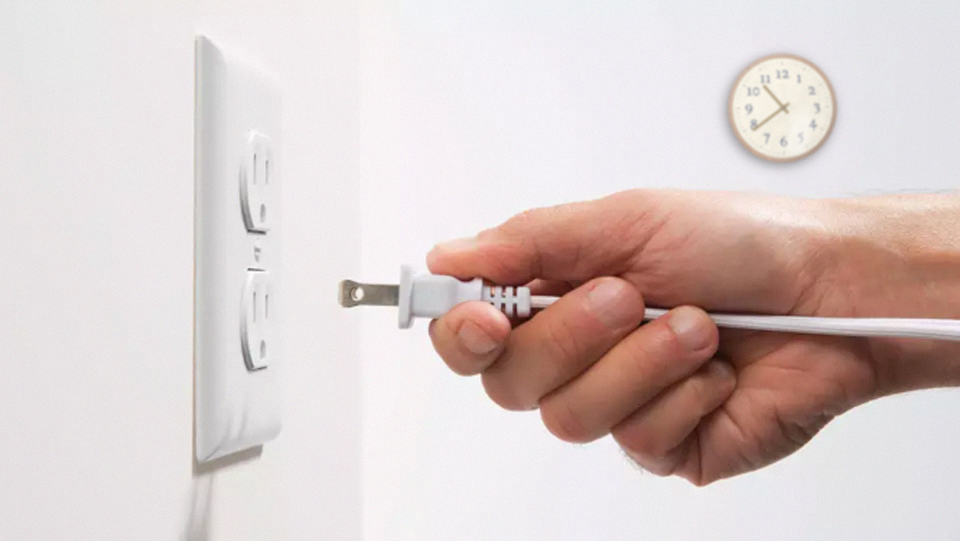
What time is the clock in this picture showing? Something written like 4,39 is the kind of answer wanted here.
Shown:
10,39
